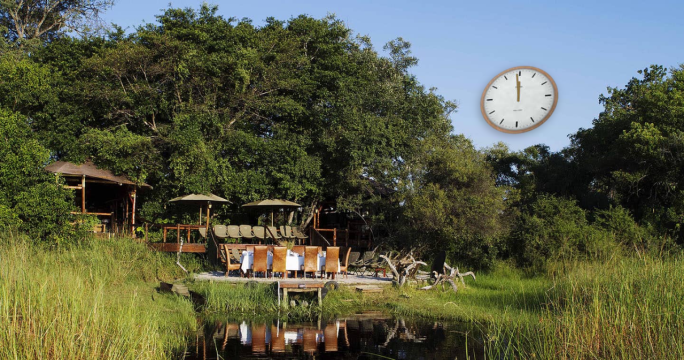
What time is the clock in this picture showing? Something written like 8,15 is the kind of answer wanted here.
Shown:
11,59
